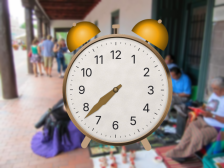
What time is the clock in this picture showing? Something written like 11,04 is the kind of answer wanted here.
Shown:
7,38
